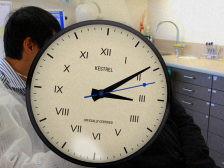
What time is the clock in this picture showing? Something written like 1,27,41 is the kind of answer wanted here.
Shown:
3,09,12
